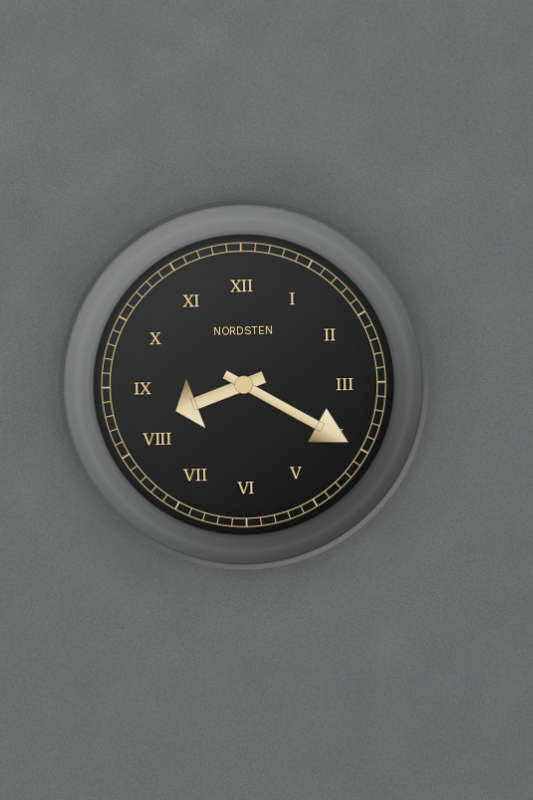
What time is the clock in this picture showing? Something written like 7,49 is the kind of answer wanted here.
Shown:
8,20
